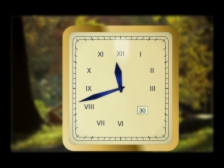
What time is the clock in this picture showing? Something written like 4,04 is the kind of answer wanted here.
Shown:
11,42
